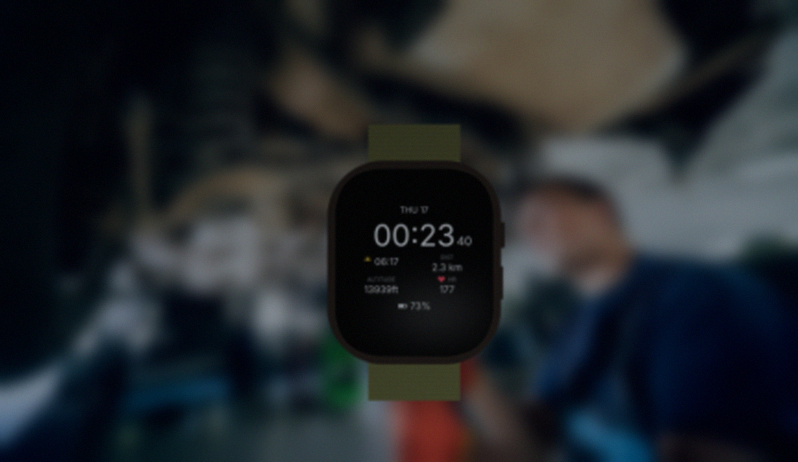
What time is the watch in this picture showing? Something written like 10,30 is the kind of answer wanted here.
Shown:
0,23
